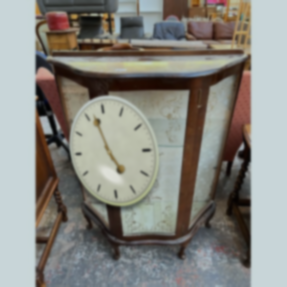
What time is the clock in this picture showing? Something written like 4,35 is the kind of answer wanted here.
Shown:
4,57
